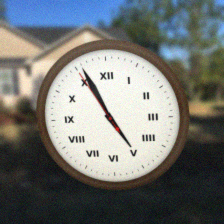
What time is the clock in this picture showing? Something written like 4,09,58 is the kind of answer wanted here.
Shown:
4,55,55
